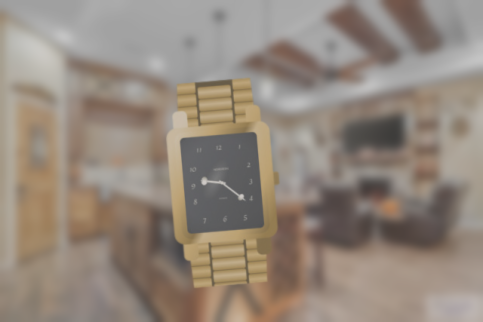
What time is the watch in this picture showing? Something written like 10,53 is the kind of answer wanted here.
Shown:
9,22
